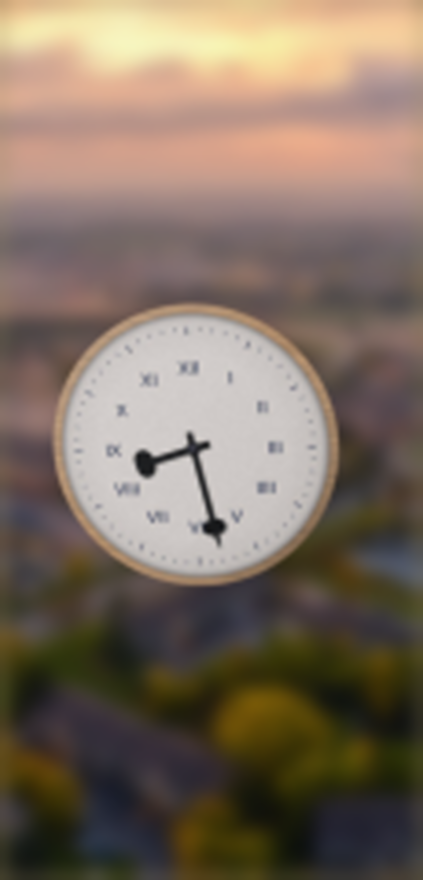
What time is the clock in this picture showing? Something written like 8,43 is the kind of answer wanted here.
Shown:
8,28
